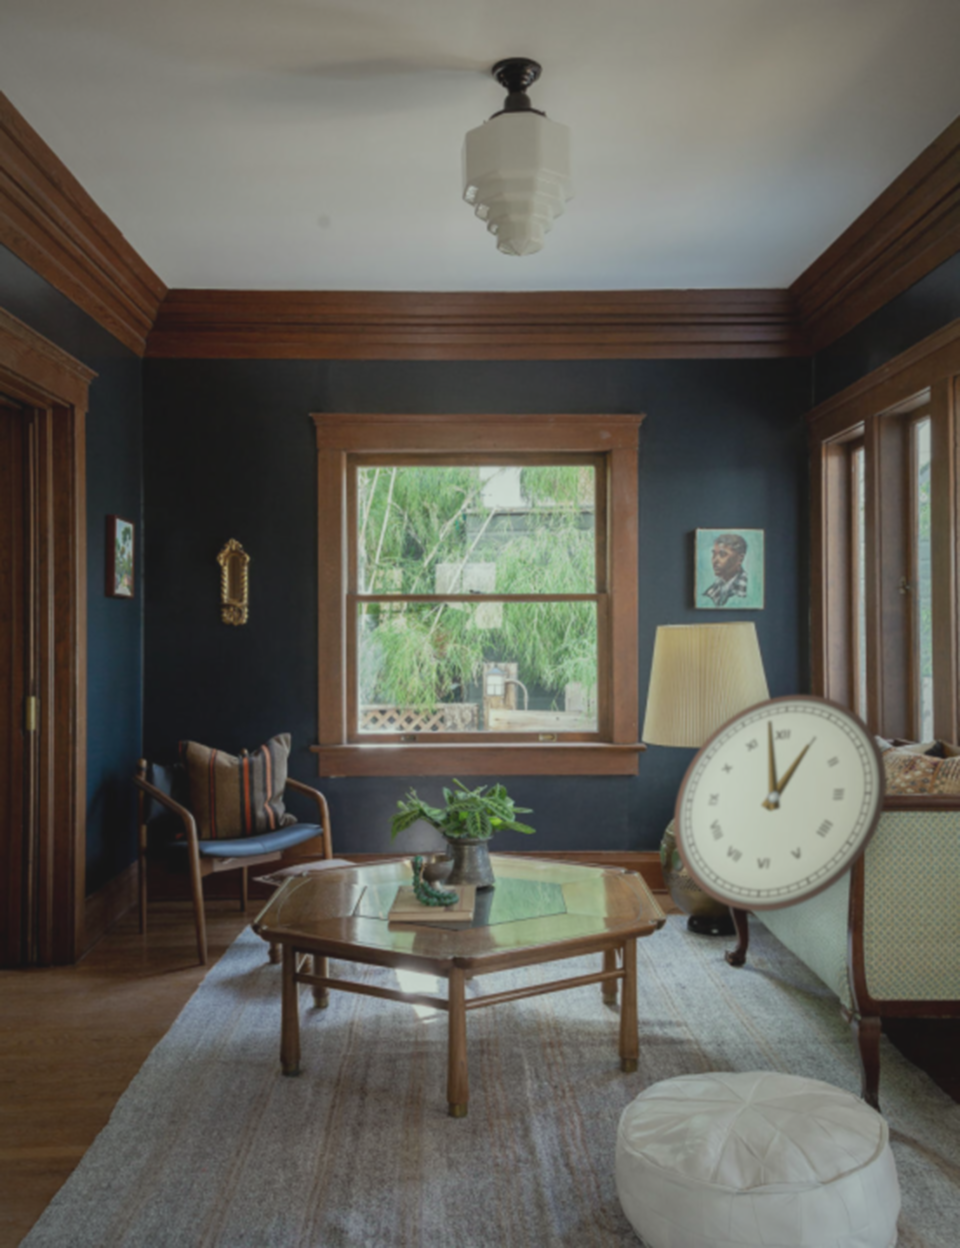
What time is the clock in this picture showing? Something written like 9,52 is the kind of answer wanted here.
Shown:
12,58
